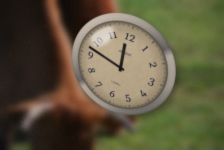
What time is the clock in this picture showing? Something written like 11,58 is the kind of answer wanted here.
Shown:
11,47
